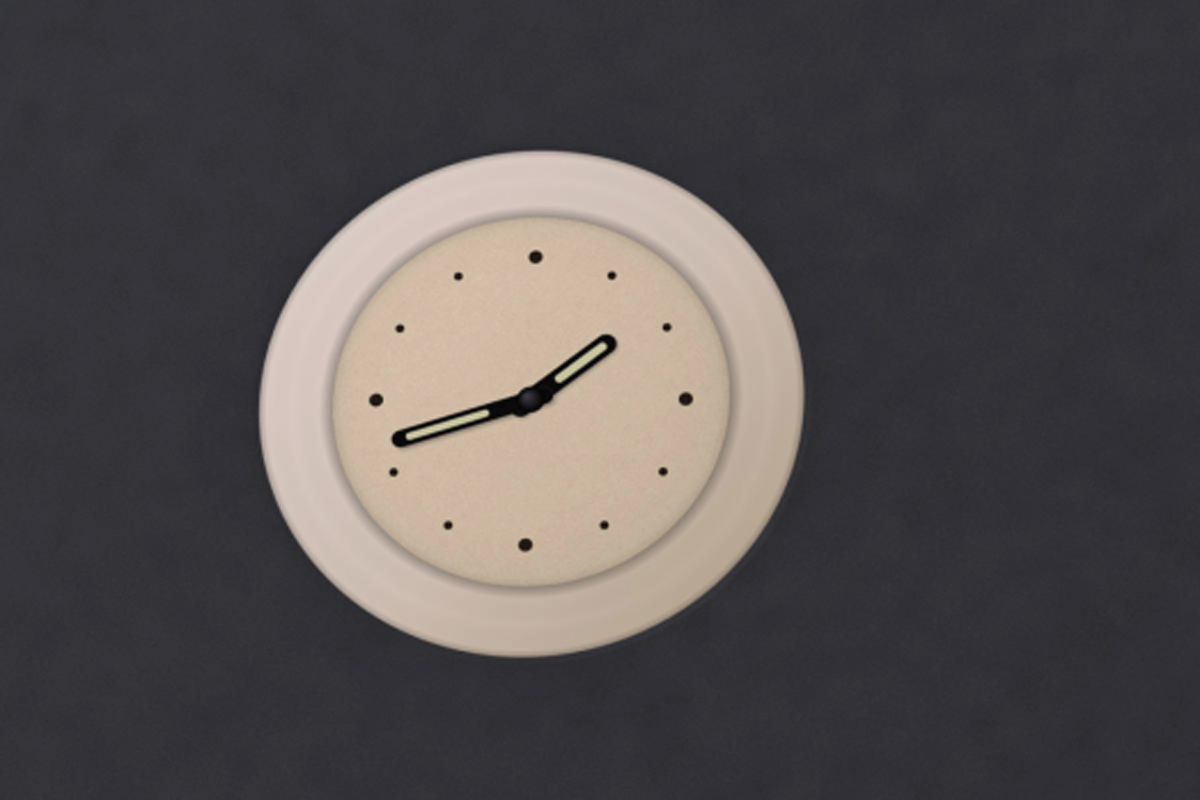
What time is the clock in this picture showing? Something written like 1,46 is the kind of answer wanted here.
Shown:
1,42
